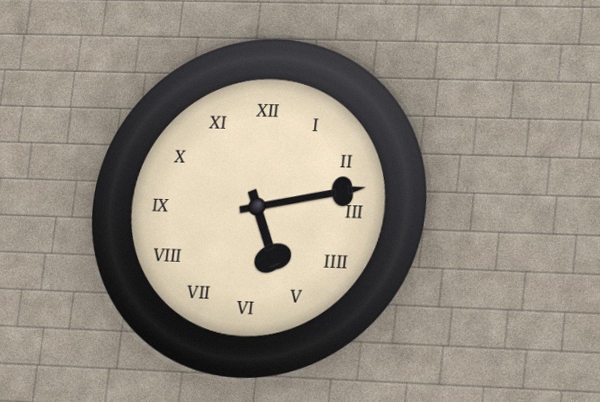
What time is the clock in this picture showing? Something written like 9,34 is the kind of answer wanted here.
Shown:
5,13
